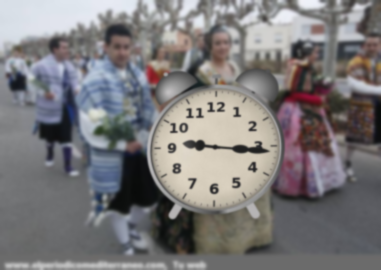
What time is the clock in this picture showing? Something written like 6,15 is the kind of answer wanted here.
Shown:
9,16
